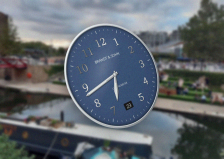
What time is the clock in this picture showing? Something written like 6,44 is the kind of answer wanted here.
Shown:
6,43
